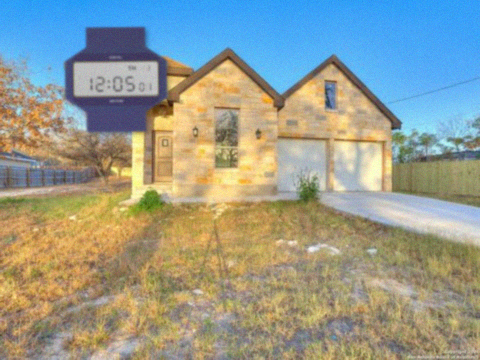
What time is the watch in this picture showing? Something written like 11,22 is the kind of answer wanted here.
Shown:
12,05
